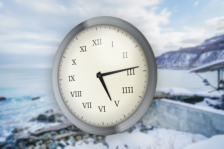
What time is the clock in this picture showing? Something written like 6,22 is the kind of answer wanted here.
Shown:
5,14
